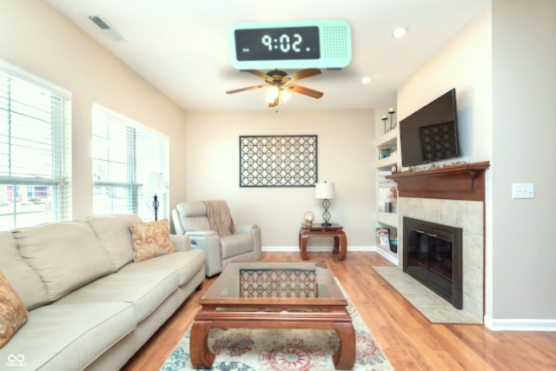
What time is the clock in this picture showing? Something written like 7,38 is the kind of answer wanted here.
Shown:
9,02
